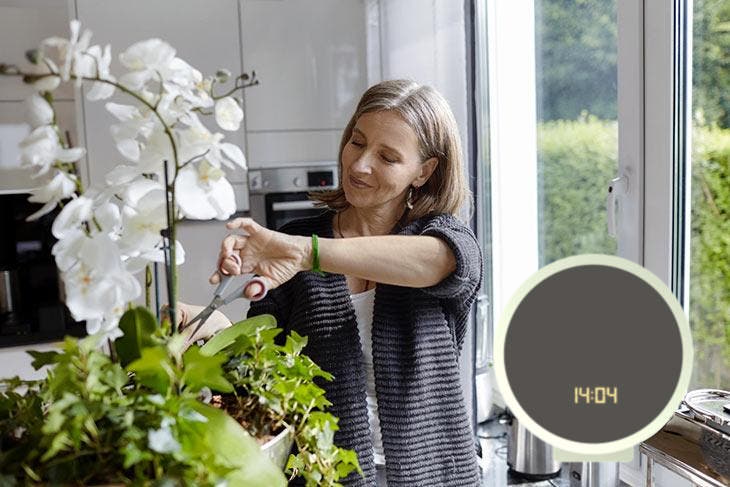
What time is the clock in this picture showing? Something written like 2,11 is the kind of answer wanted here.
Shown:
14,04
